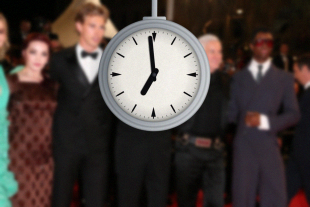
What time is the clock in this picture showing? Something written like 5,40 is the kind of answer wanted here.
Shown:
6,59
